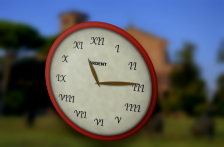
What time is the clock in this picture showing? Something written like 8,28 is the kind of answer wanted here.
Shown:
11,14
